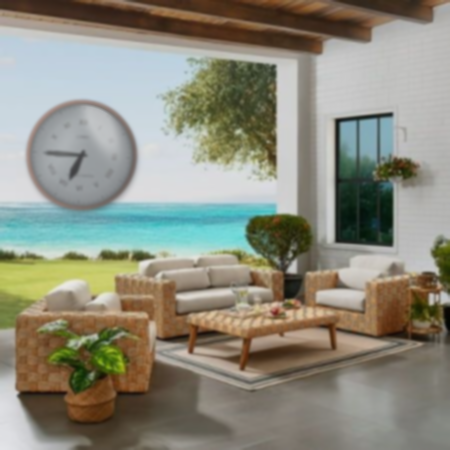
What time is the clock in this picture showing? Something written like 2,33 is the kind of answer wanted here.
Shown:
6,45
